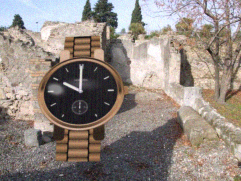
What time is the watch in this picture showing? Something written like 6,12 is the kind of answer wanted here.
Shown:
10,00
